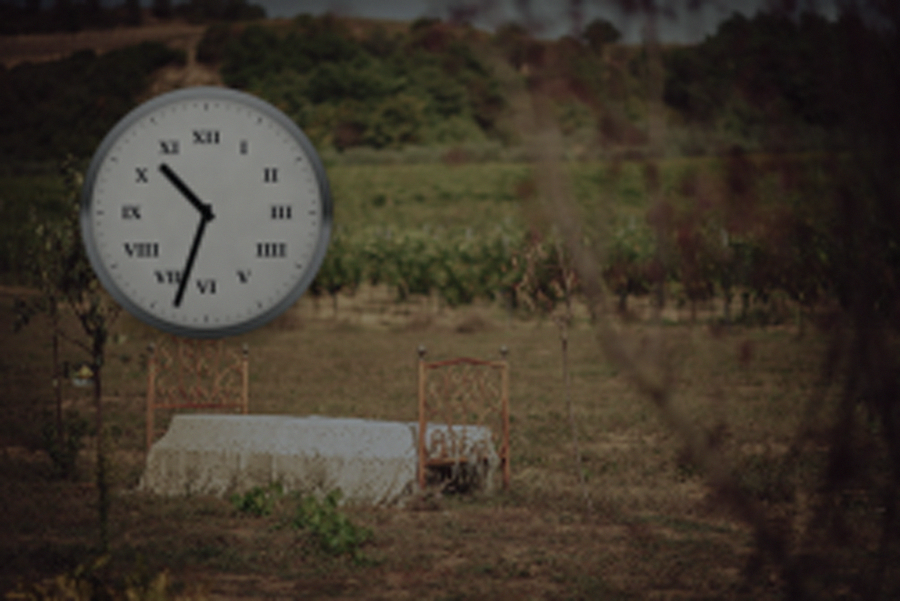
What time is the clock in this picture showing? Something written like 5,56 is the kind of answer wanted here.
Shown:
10,33
